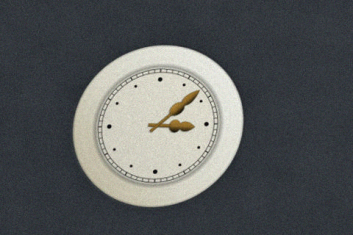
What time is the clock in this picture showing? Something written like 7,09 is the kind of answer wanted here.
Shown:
3,08
